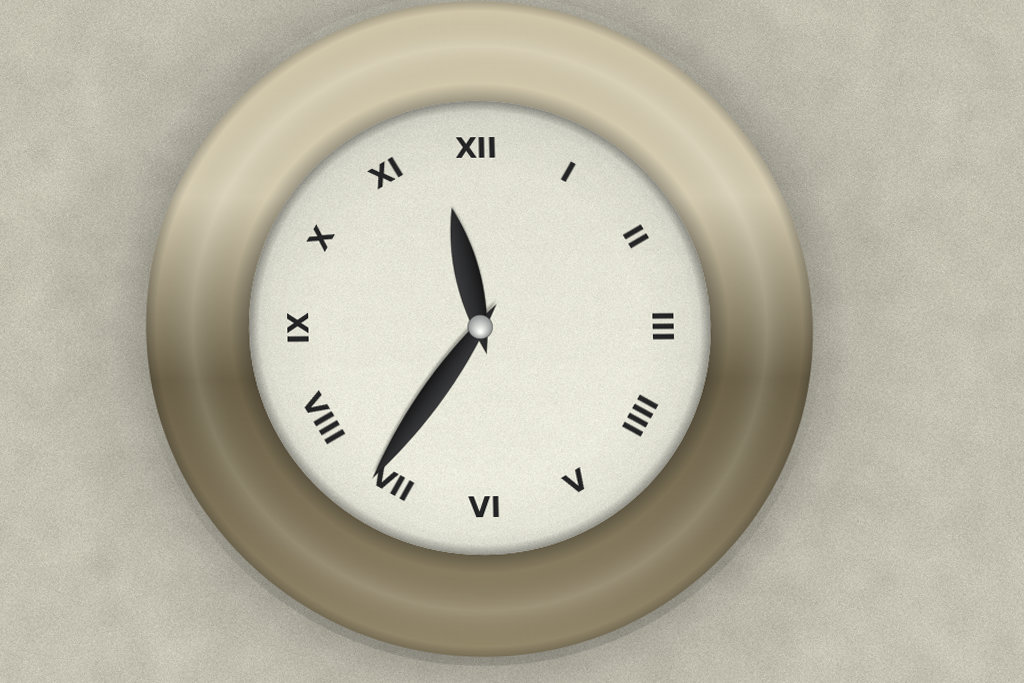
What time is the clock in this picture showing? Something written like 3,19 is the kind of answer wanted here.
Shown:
11,36
